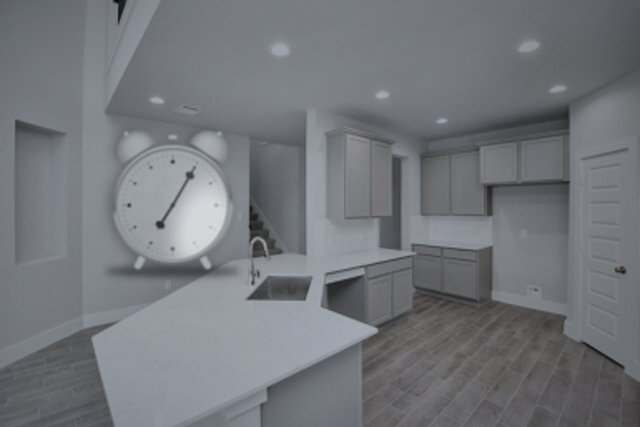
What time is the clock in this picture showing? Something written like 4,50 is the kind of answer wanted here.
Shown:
7,05
